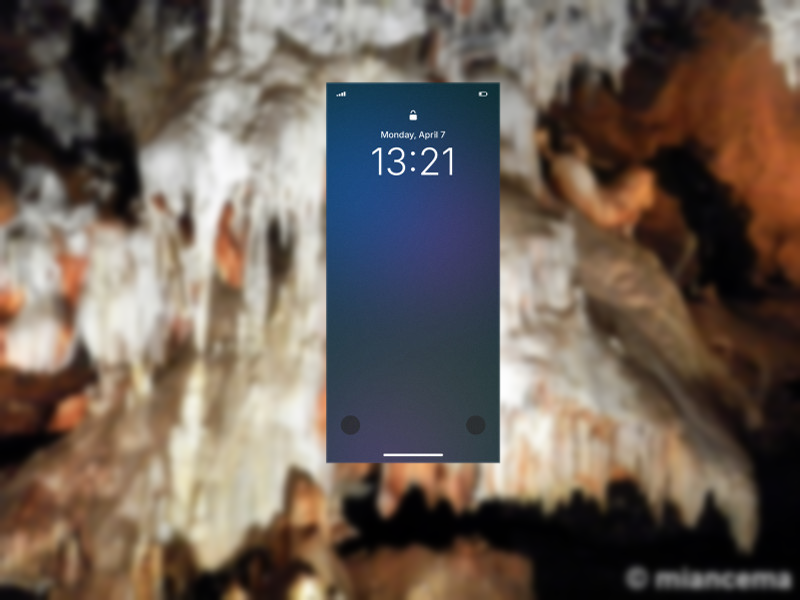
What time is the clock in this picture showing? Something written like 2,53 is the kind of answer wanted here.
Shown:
13,21
